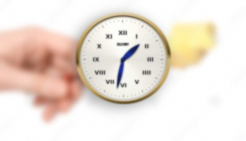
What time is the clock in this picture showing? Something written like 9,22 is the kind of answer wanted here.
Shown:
1,32
